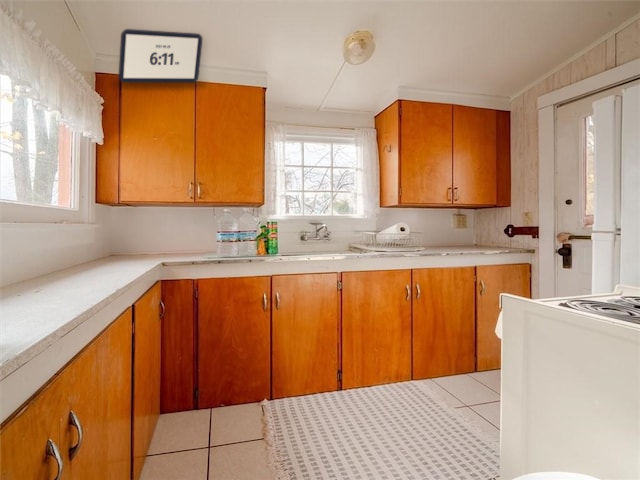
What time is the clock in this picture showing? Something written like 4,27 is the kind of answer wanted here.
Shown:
6,11
